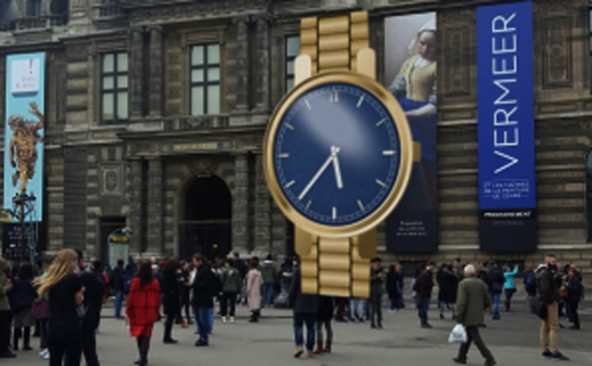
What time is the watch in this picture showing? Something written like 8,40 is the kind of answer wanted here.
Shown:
5,37
